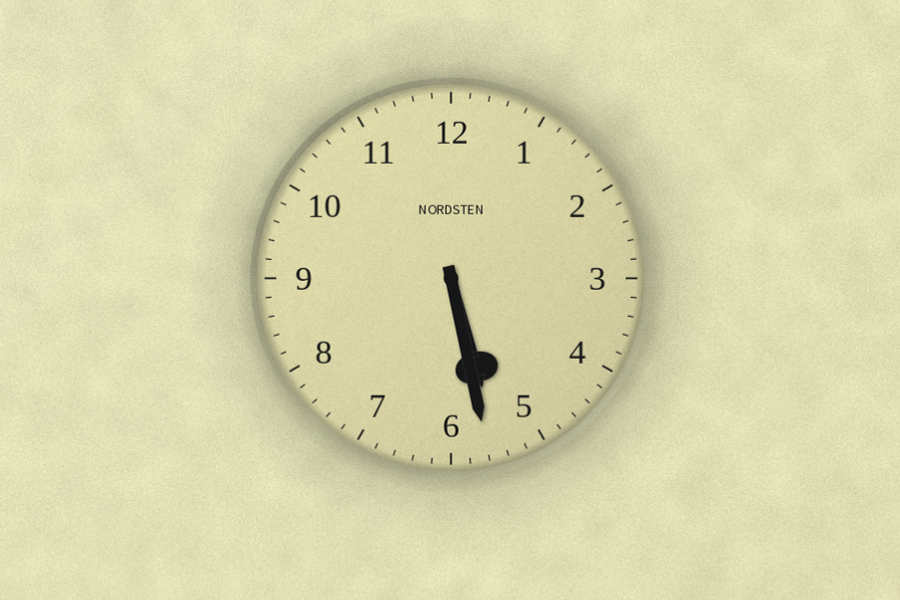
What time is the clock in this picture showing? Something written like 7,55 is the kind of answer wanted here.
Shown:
5,28
